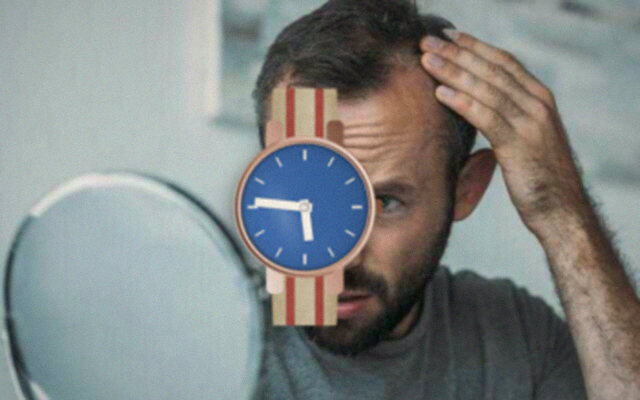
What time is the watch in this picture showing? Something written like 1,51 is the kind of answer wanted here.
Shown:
5,46
